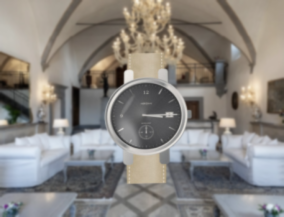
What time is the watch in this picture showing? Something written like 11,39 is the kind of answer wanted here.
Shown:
3,15
